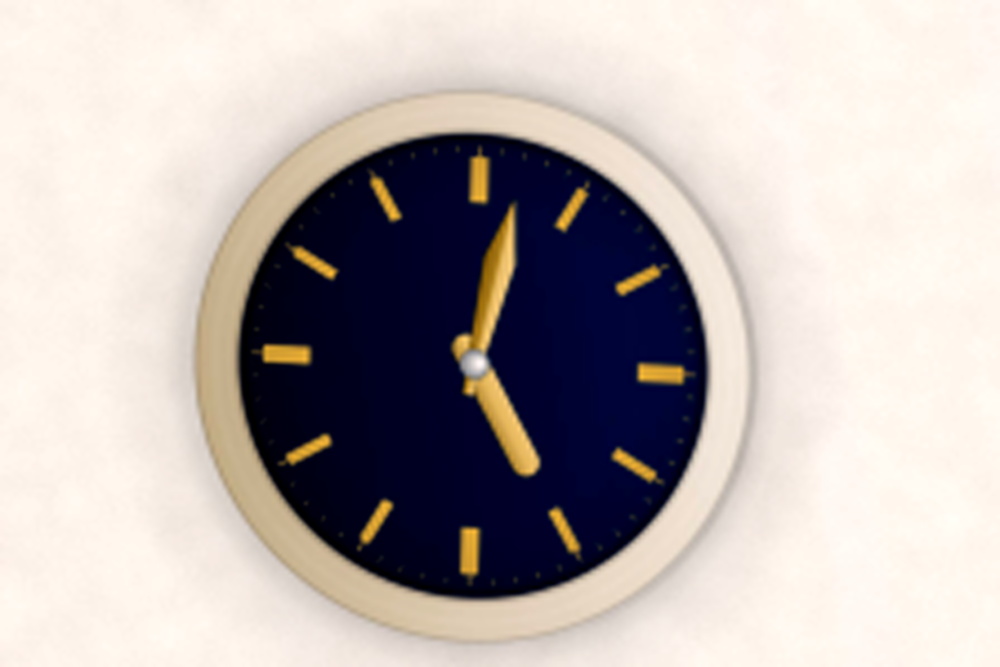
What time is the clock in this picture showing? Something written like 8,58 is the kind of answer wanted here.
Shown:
5,02
